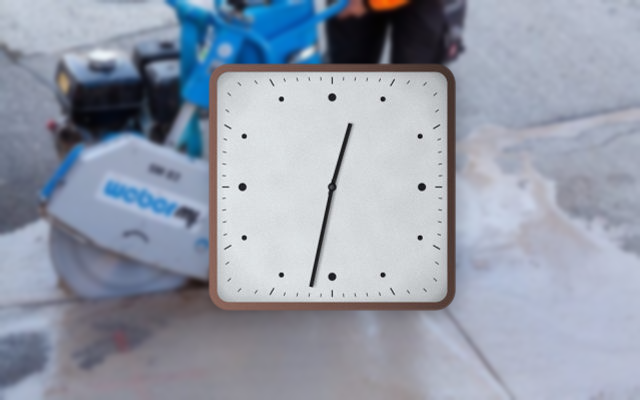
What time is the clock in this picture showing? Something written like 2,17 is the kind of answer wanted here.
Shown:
12,32
